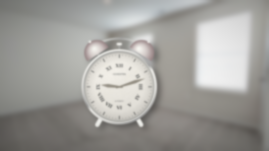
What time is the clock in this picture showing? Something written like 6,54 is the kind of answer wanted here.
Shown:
9,12
